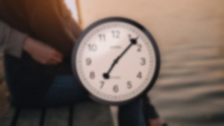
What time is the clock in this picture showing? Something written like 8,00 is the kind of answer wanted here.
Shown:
7,07
